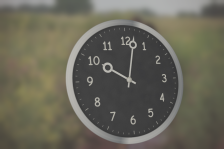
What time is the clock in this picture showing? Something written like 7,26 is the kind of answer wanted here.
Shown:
10,02
